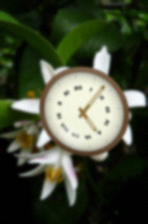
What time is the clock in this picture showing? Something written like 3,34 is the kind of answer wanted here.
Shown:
5,08
